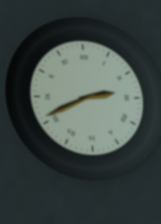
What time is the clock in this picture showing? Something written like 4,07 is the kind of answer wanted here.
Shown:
2,41
